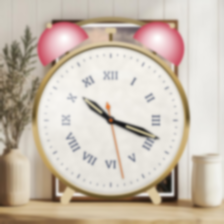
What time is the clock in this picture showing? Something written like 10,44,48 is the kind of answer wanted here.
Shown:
10,18,28
